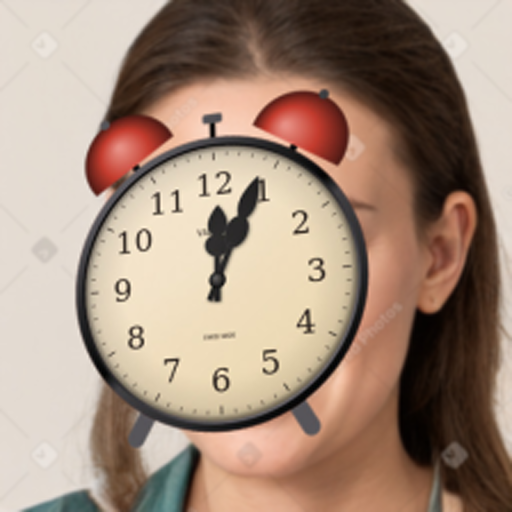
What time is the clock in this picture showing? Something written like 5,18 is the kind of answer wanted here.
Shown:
12,04
